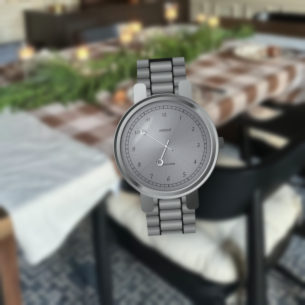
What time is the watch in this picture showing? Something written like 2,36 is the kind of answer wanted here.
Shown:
6,51
